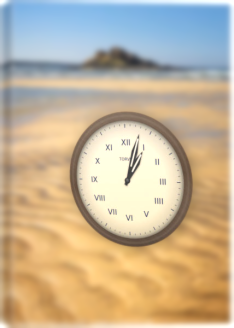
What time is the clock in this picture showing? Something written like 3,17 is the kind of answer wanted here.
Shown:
1,03
